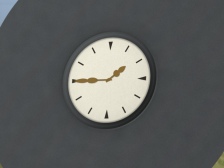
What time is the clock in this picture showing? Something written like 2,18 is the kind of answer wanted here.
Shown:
1,45
